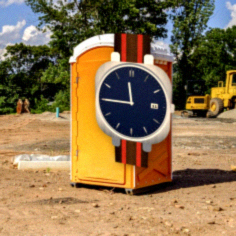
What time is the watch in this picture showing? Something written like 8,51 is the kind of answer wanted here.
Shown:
11,45
